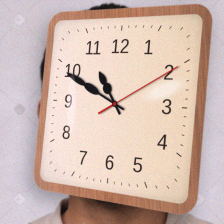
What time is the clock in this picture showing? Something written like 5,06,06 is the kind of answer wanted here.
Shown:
10,49,10
